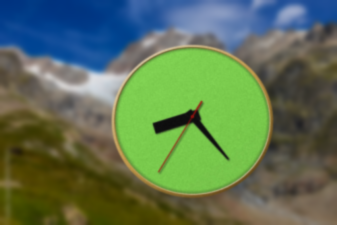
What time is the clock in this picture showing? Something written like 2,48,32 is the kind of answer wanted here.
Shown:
8,23,35
